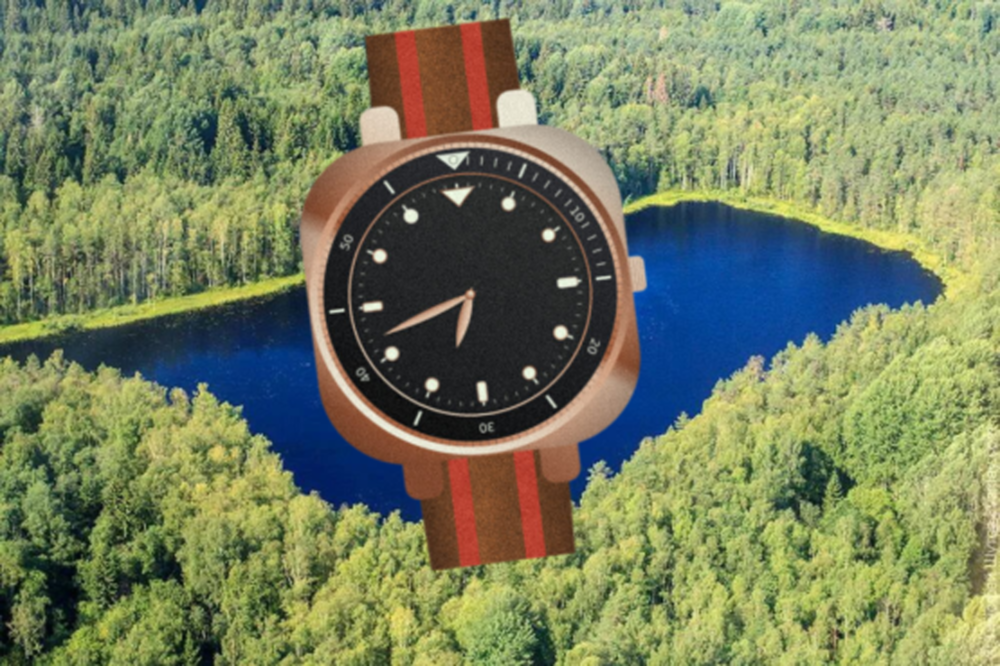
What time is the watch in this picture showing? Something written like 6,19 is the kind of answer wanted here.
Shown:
6,42
